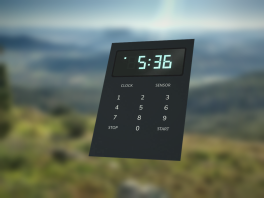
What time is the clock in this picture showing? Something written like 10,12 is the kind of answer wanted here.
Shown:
5,36
